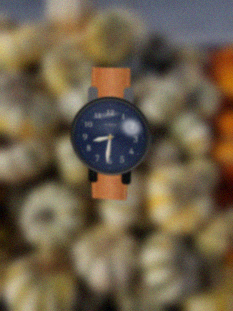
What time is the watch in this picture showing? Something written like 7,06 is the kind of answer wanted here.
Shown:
8,31
